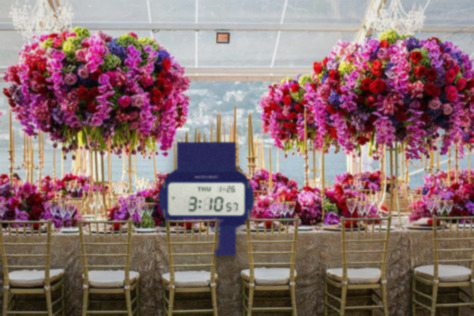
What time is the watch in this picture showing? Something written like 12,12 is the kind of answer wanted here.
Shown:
3,10
